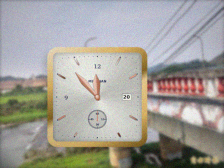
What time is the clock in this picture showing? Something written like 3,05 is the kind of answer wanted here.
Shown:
11,53
